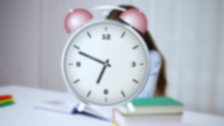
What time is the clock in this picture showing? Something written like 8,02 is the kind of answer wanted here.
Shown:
6,49
